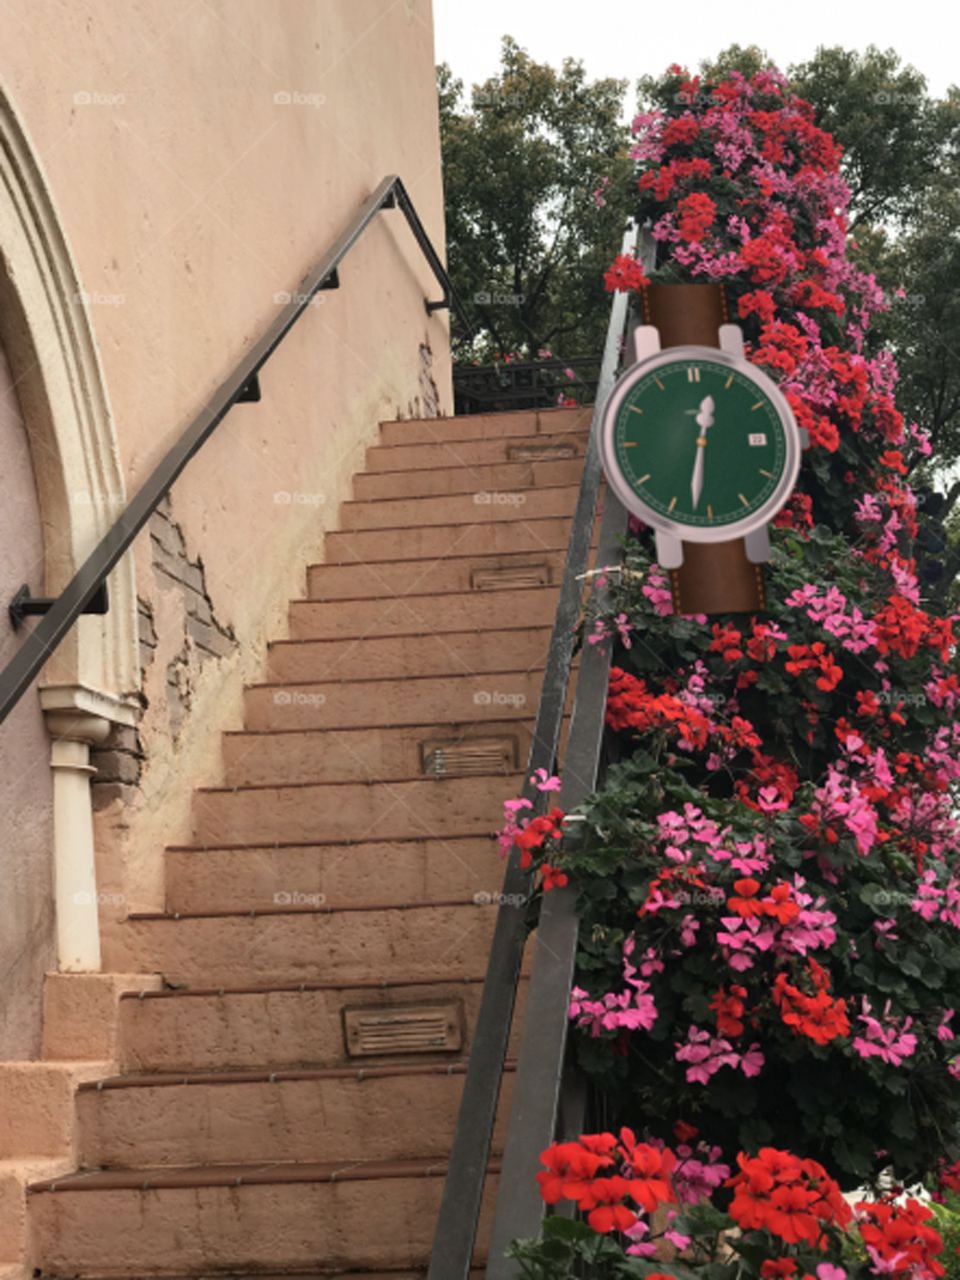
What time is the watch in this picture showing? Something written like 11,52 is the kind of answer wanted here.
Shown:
12,32
